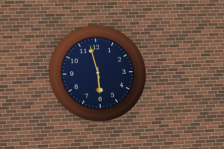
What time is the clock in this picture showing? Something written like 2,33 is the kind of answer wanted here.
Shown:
5,58
